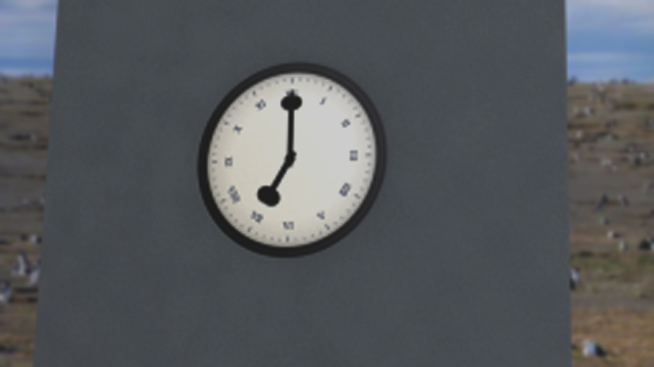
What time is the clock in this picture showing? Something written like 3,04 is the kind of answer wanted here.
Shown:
7,00
